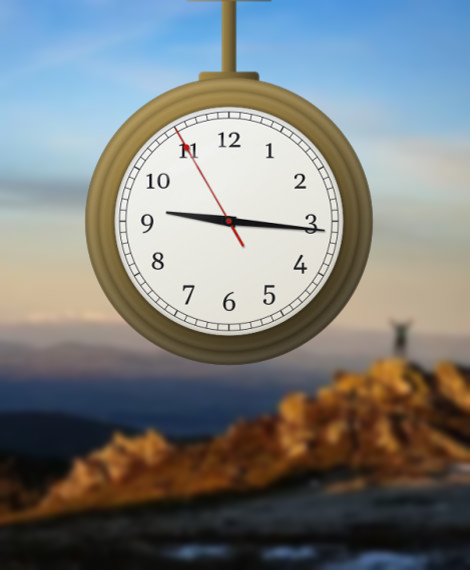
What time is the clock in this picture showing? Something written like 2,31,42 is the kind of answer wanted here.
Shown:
9,15,55
